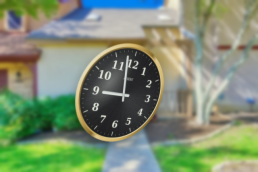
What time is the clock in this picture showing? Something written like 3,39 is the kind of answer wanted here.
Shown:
8,58
